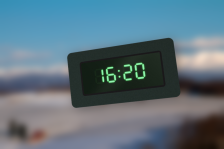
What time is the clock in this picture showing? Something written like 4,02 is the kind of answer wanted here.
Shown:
16,20
